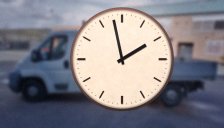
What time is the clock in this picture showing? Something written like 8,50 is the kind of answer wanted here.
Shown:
1,58
